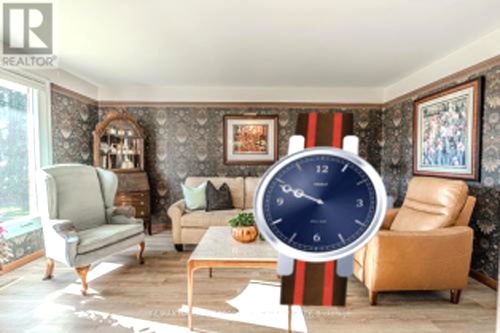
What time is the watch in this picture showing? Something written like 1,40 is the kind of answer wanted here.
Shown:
9,49
